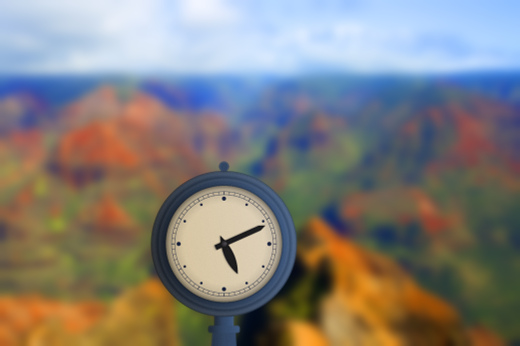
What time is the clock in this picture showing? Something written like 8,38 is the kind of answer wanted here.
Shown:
5,11
